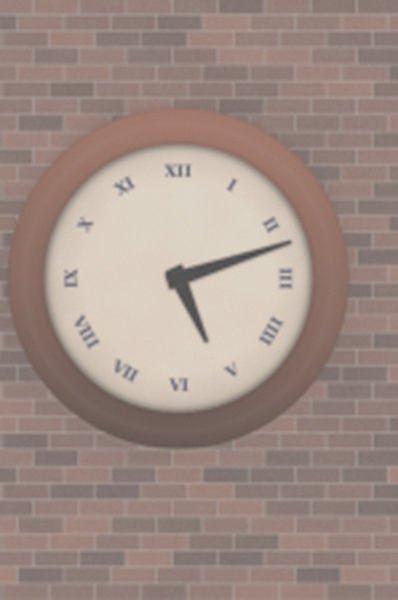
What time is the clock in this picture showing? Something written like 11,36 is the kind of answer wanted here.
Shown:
5,12
